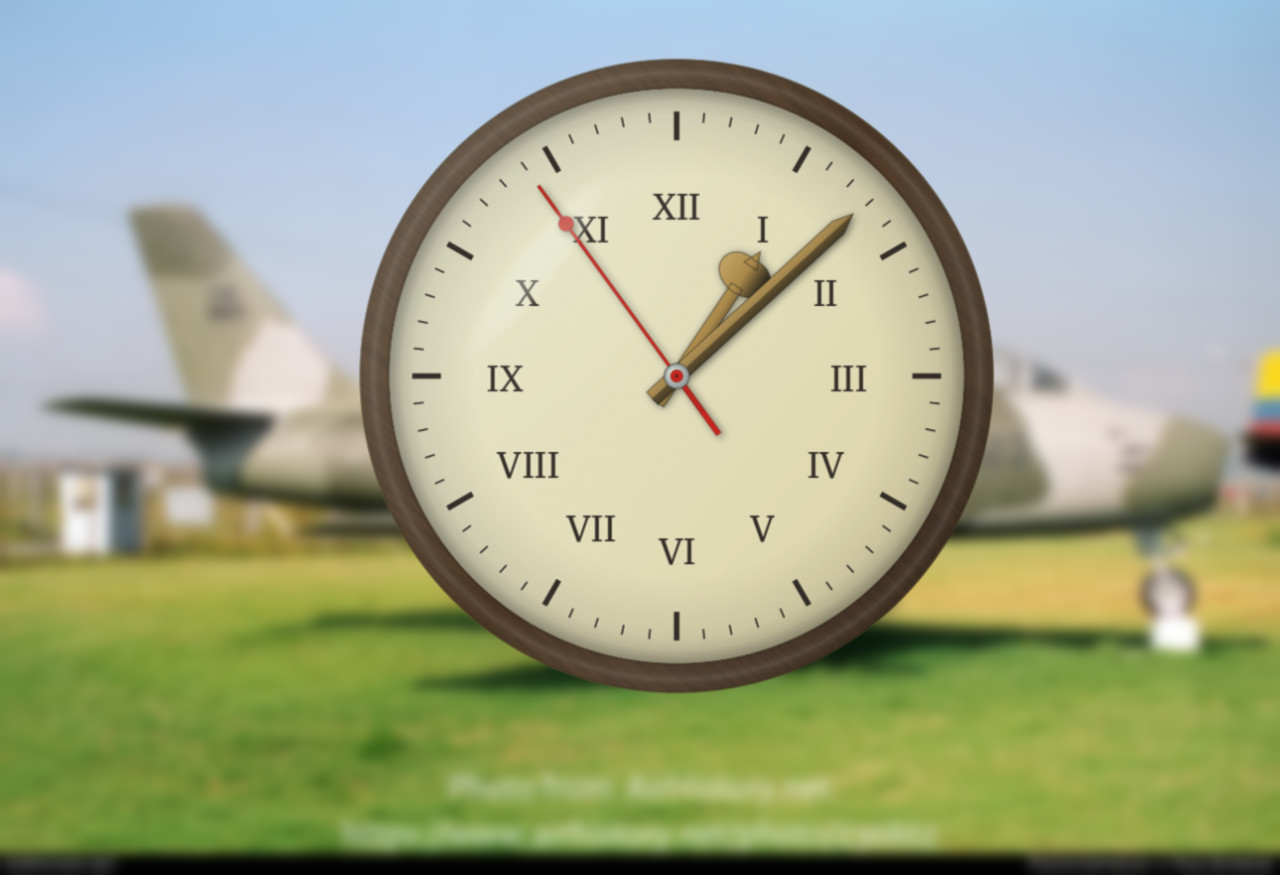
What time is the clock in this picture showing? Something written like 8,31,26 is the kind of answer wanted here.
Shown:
1,07,54
